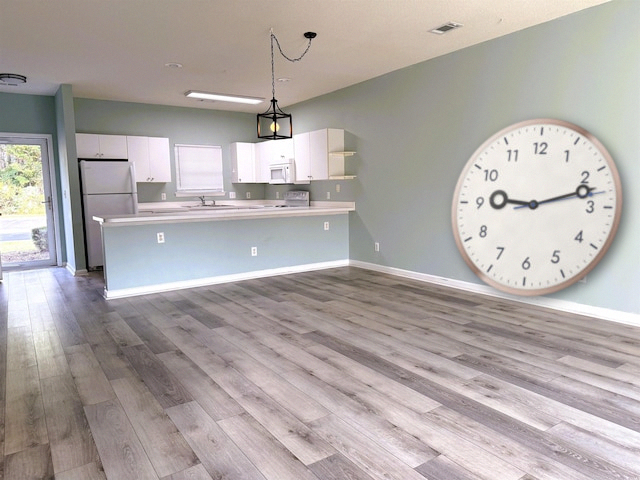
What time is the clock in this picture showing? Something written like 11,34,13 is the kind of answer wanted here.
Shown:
9,12,13
